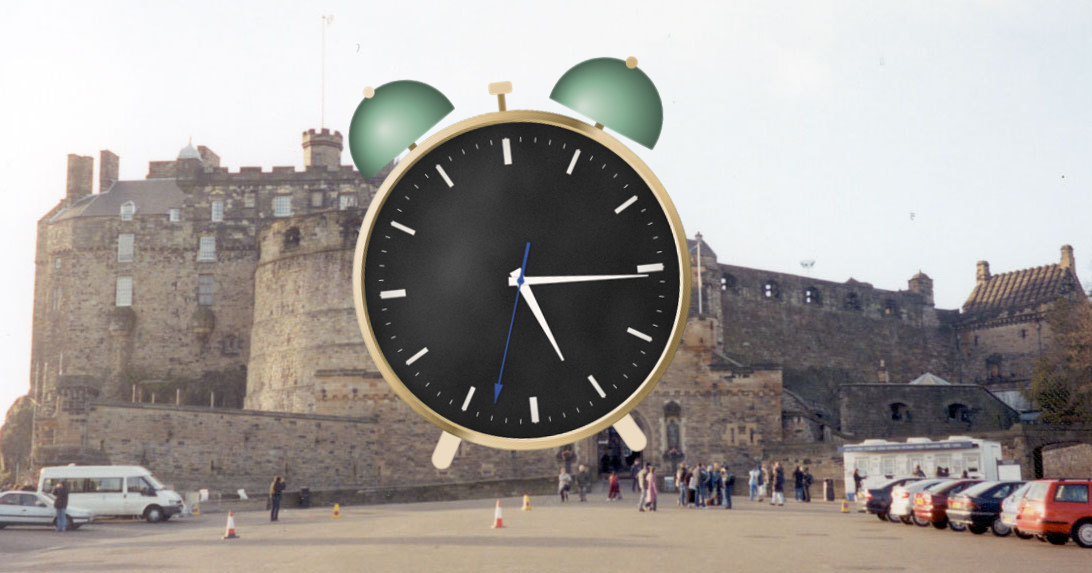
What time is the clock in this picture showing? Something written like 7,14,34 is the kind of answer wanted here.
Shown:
5,15,33
